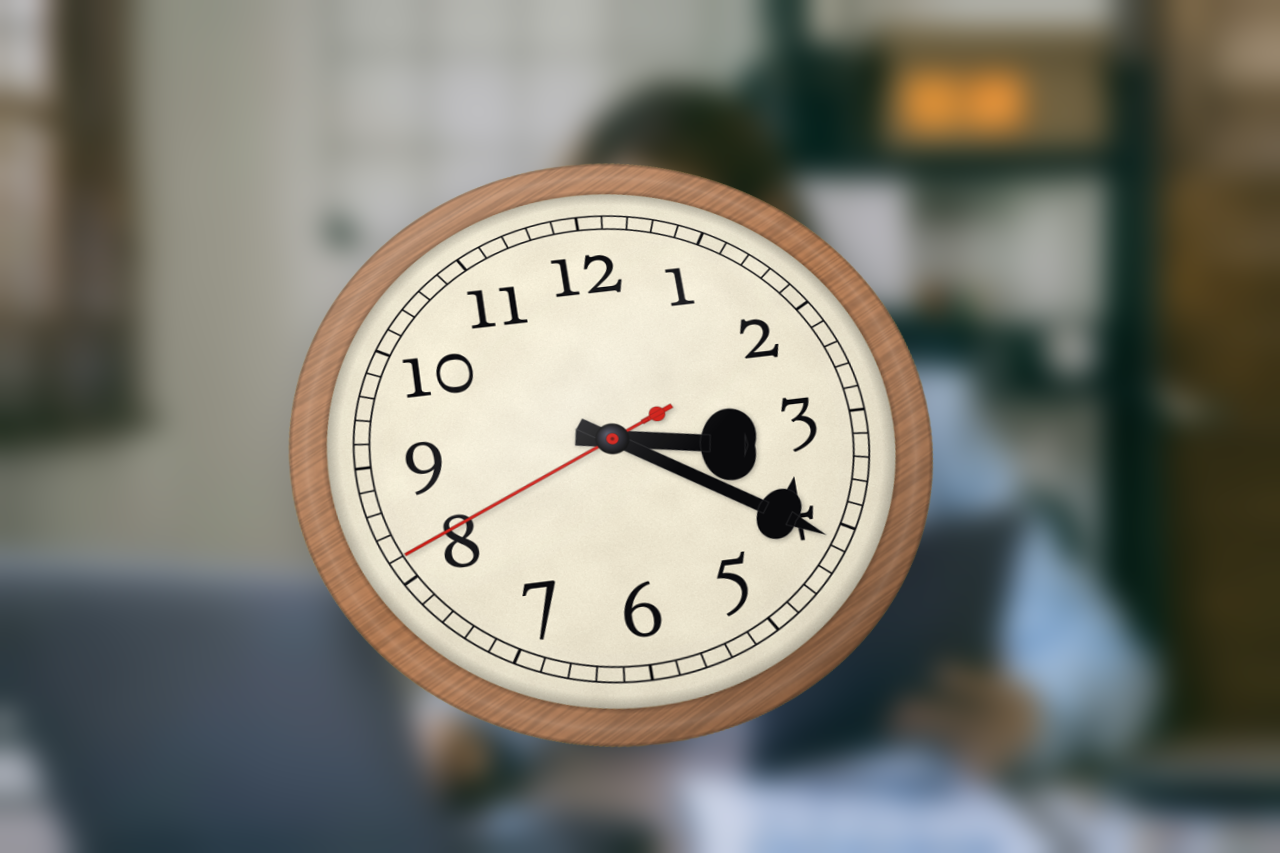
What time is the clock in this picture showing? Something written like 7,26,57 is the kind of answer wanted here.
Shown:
3,20,41
